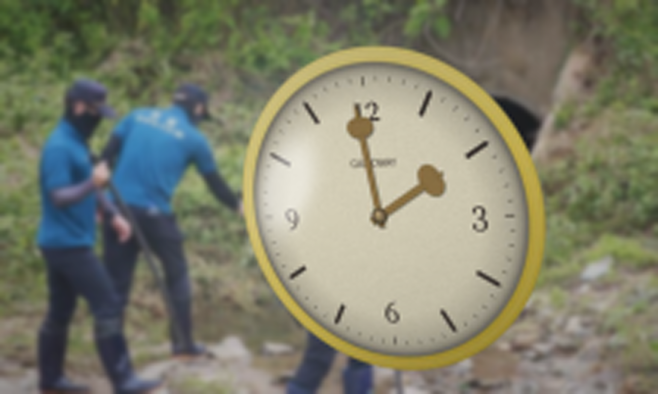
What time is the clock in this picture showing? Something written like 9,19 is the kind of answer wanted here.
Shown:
1,59
